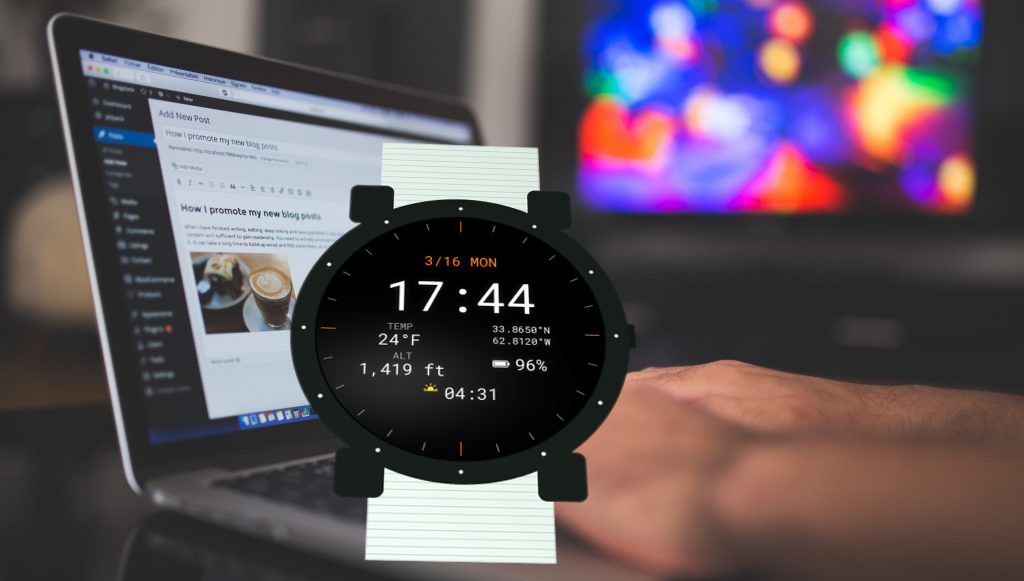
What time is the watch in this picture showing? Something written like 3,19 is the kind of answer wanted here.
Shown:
17,44
